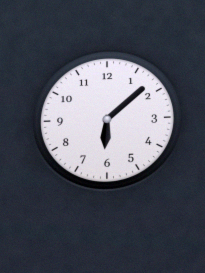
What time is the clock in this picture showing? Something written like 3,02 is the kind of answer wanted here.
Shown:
6,08
